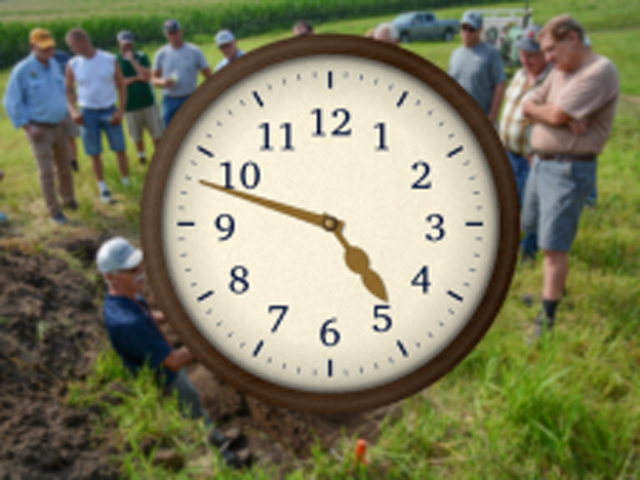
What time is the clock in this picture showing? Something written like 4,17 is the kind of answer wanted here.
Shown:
4,48
